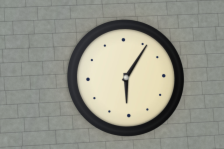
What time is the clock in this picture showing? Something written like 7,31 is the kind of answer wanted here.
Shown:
6,06
